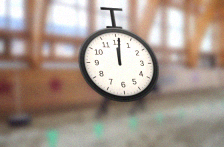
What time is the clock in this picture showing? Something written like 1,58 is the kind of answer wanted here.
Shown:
12,01
